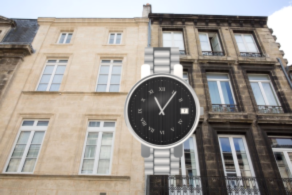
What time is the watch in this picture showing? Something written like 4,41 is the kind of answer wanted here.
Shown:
11,06
